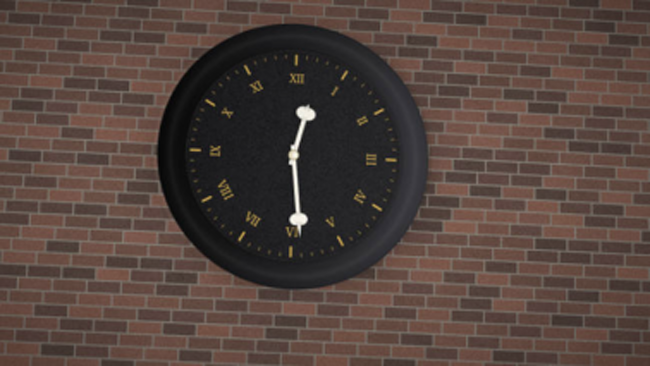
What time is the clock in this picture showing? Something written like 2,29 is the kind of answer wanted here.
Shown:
12,29
